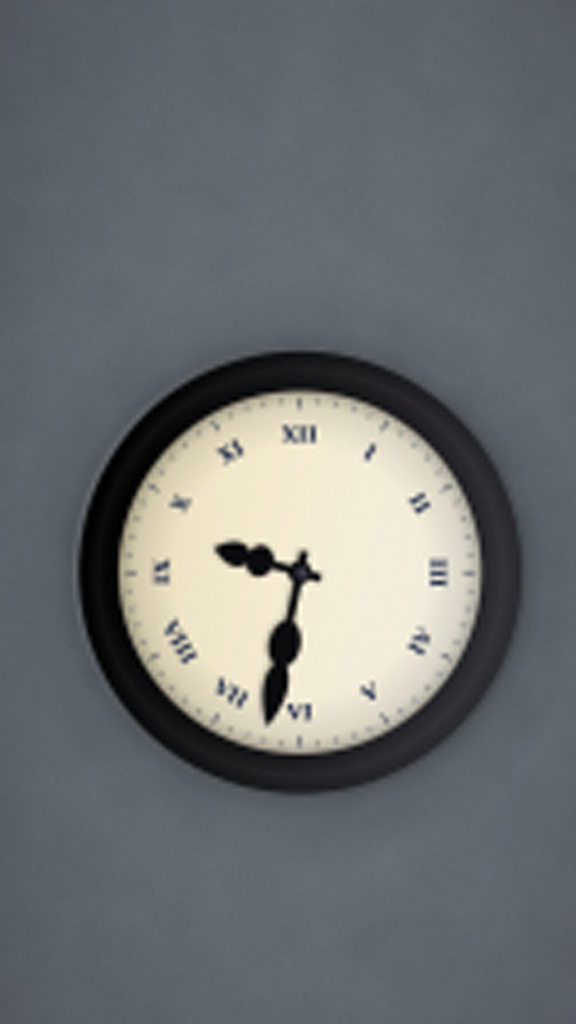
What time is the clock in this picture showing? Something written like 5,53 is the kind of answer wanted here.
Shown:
9,32
